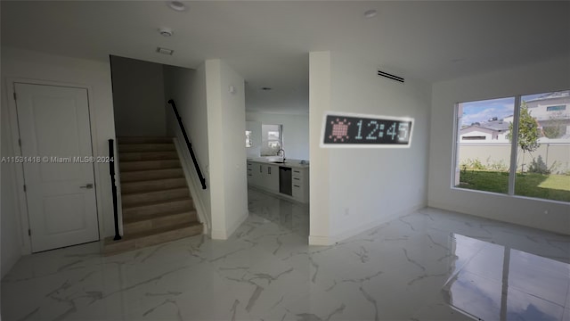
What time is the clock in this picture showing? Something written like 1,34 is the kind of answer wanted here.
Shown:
12,45
